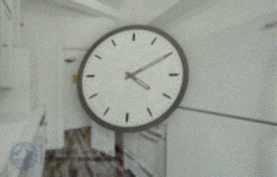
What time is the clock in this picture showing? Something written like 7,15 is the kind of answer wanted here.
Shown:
4,10
